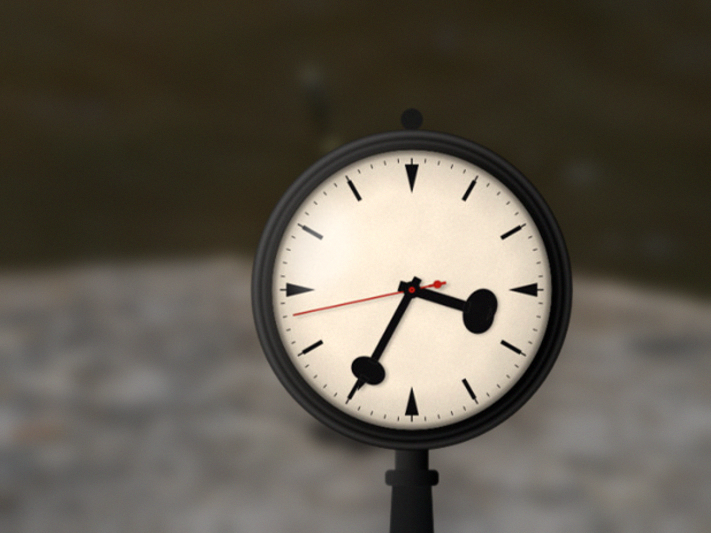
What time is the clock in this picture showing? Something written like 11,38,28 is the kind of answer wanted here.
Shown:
3,34,43
